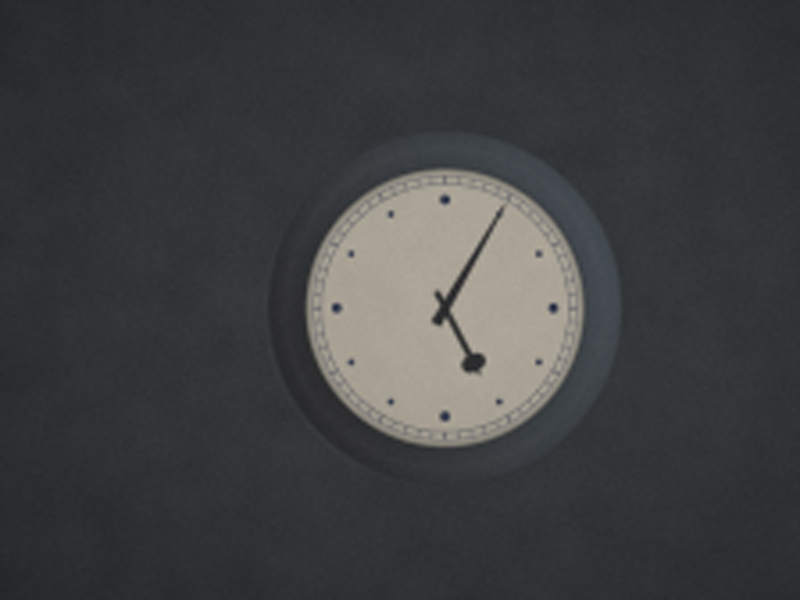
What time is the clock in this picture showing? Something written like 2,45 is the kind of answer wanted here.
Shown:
5,05
